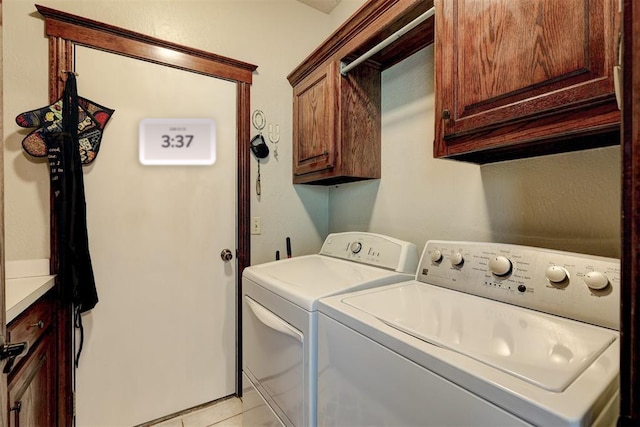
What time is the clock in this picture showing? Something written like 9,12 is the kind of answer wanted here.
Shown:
3,37
